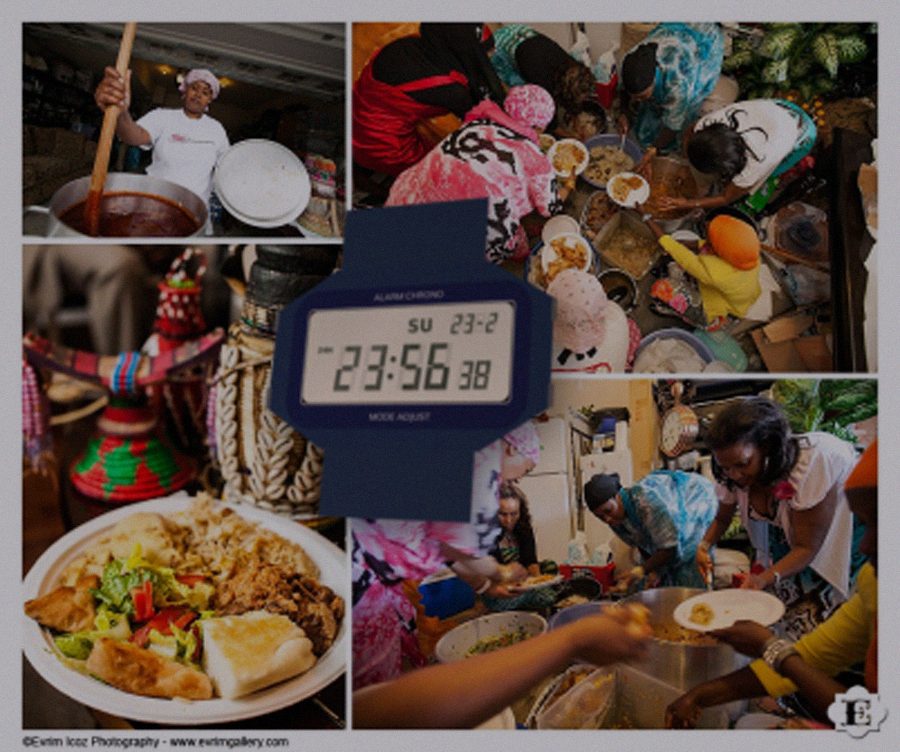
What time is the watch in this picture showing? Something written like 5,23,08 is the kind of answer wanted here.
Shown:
23,56,38
